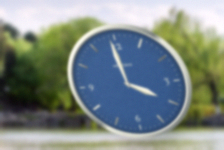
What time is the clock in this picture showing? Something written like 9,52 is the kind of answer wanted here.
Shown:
3,59
